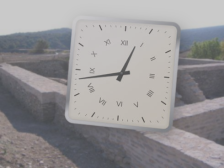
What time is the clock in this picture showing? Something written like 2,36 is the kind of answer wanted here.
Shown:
12,43
